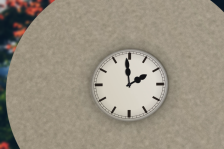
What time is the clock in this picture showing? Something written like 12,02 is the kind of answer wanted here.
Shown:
1,59
